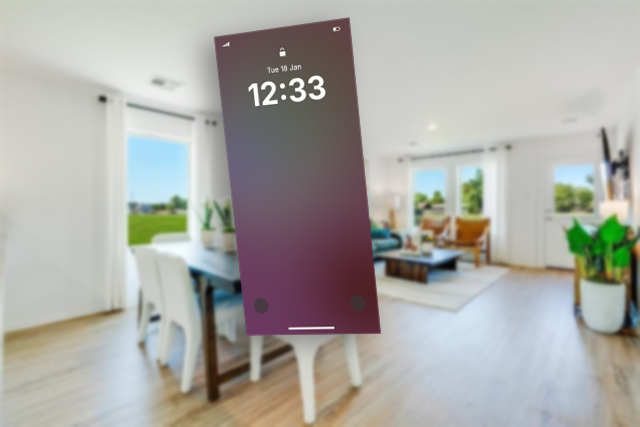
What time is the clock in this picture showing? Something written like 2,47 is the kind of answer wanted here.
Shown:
12,33
